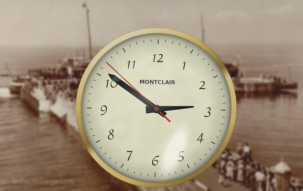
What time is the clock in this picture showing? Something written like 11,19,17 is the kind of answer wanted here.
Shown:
2,50,52
